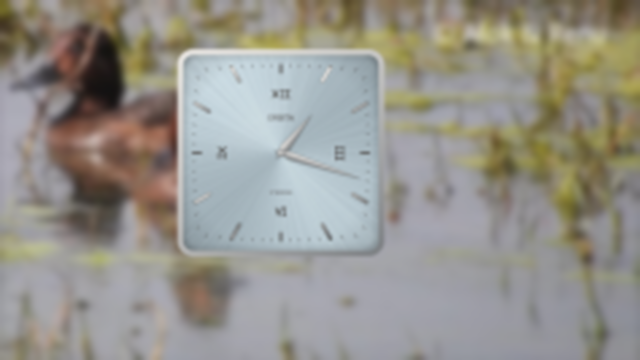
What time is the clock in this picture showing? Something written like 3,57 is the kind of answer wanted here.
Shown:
1,18
